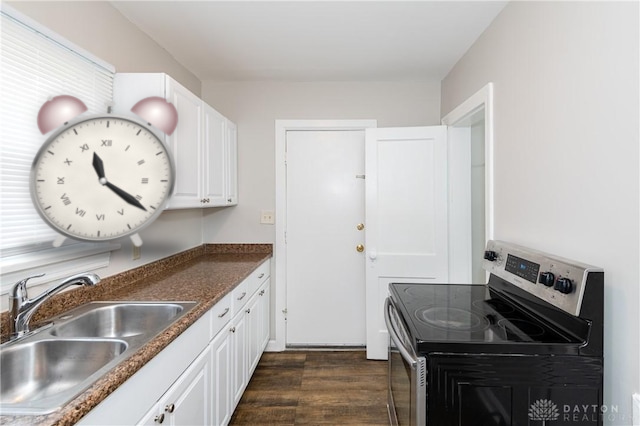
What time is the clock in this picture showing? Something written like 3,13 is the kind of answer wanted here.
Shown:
11,21
